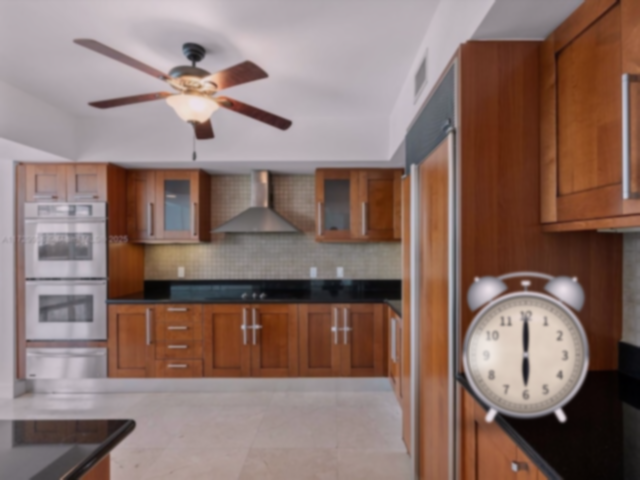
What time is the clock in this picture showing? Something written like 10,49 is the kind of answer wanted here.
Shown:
6,00
